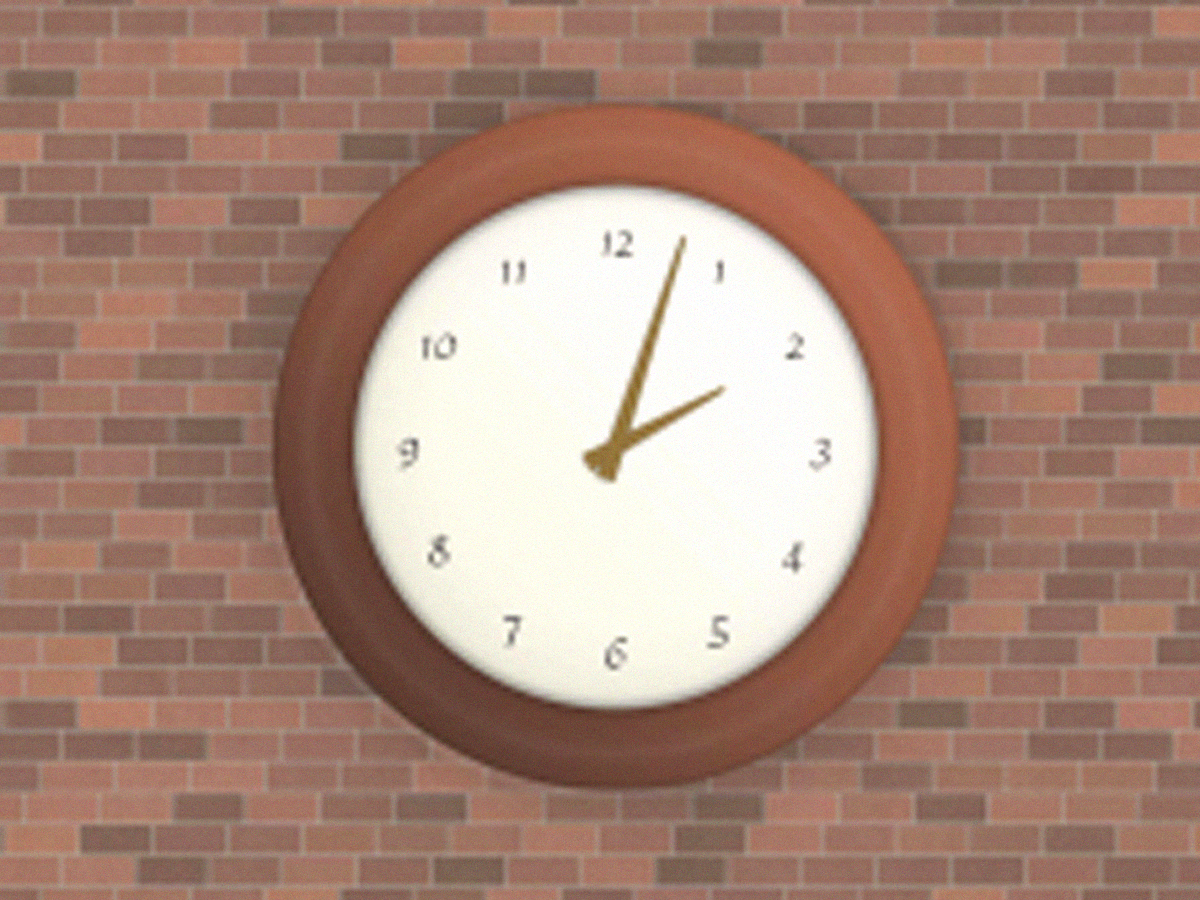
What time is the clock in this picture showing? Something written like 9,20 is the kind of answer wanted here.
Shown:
2,03
